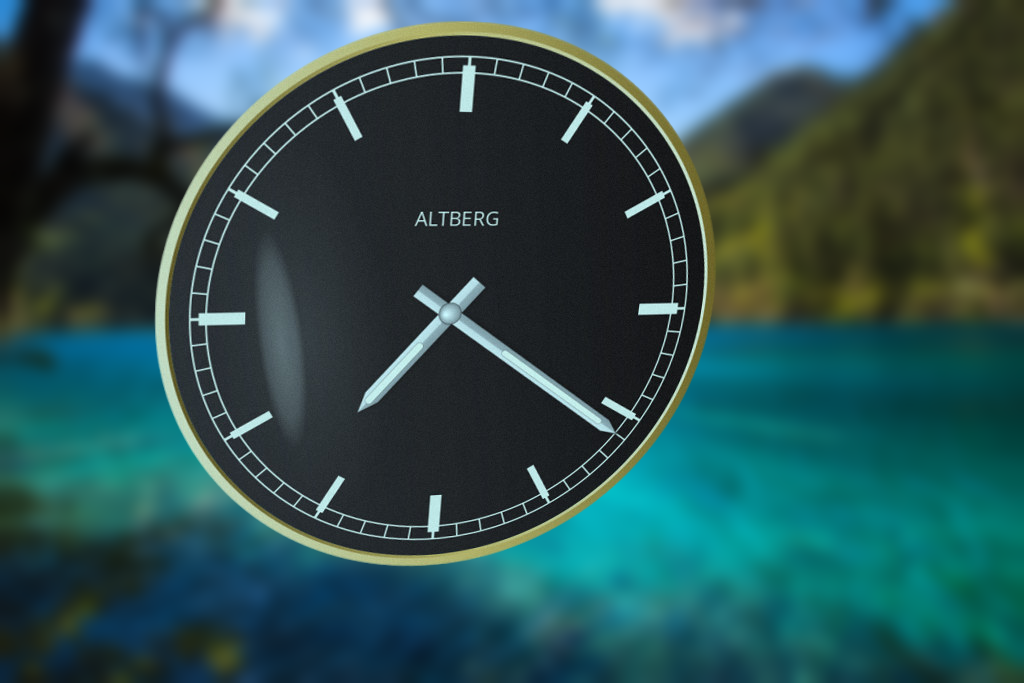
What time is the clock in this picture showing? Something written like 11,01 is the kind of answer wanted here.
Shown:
7,21
